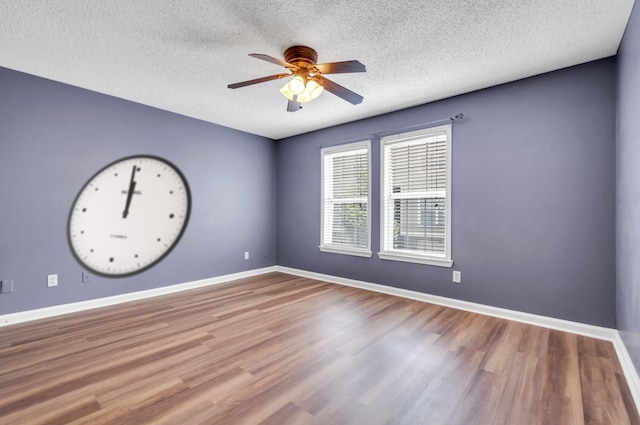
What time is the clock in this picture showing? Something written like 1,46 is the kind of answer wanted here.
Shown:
11,59
